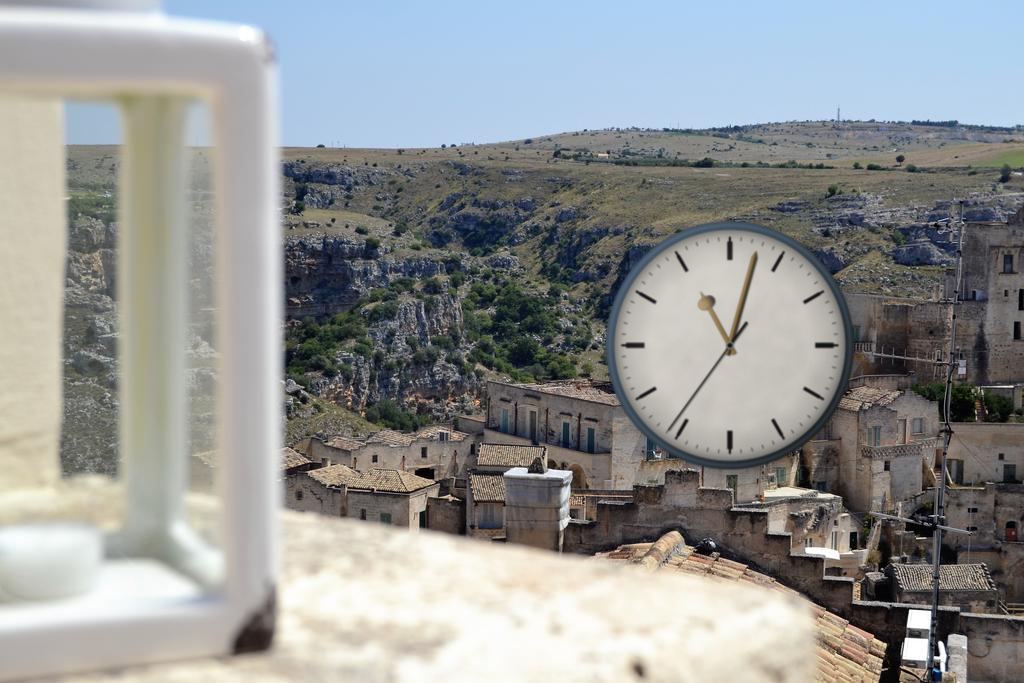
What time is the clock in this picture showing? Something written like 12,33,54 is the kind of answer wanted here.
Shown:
11,02,36
